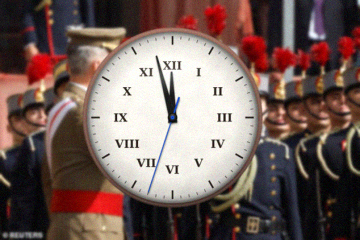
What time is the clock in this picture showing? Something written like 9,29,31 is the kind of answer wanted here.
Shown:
11,57,33
